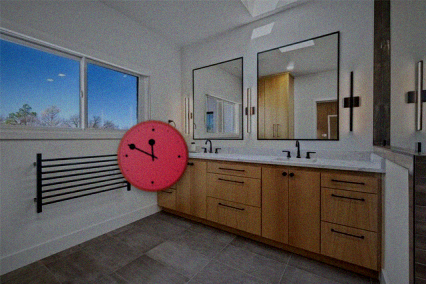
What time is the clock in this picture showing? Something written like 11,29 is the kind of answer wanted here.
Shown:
11,49
